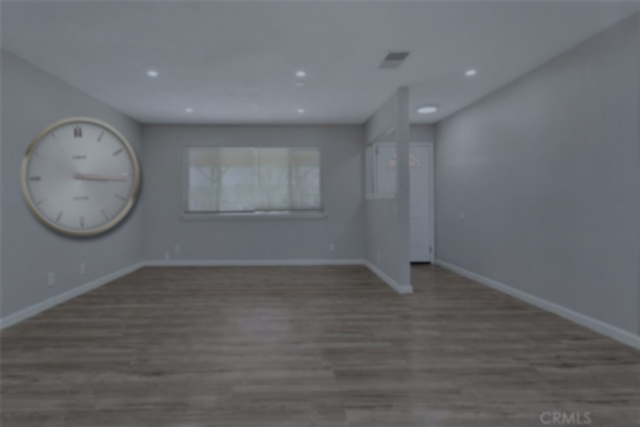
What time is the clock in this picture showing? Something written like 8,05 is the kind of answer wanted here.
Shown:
3,16
